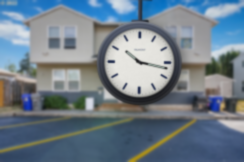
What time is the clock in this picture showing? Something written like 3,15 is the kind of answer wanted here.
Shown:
10,17
